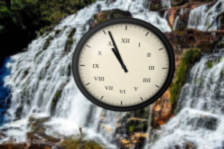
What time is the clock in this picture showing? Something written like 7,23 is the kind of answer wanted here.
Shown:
10,56
